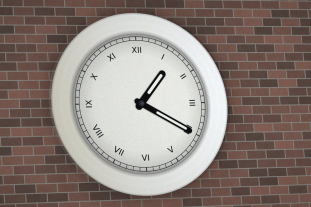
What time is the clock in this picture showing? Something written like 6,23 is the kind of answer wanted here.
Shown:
1,20
